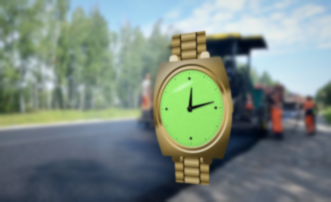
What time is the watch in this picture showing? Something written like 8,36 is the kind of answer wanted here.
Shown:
12,13
